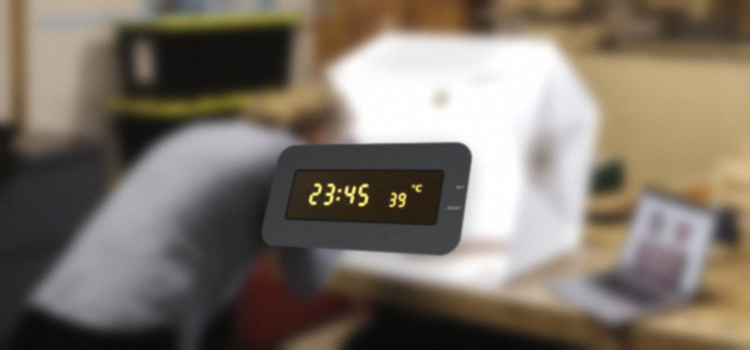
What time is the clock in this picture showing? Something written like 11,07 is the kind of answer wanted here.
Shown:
23,45
